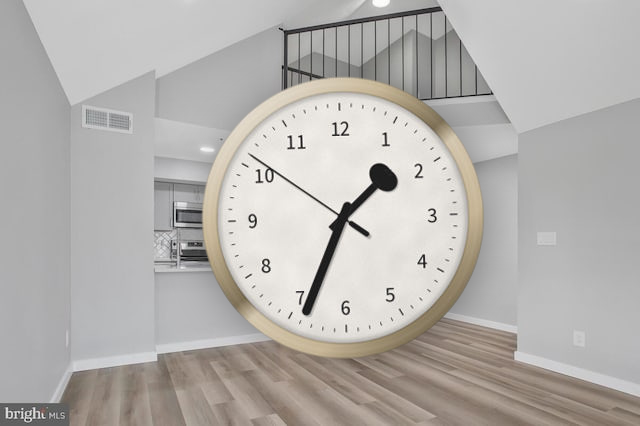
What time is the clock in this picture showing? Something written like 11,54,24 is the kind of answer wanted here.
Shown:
1,33,51
